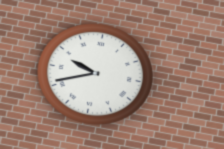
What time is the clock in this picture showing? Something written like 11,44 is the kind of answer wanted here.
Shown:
9,41
